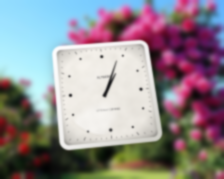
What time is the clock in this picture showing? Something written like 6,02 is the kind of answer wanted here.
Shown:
1,04
